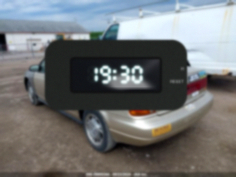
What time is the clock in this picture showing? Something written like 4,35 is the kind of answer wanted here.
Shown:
19,30
